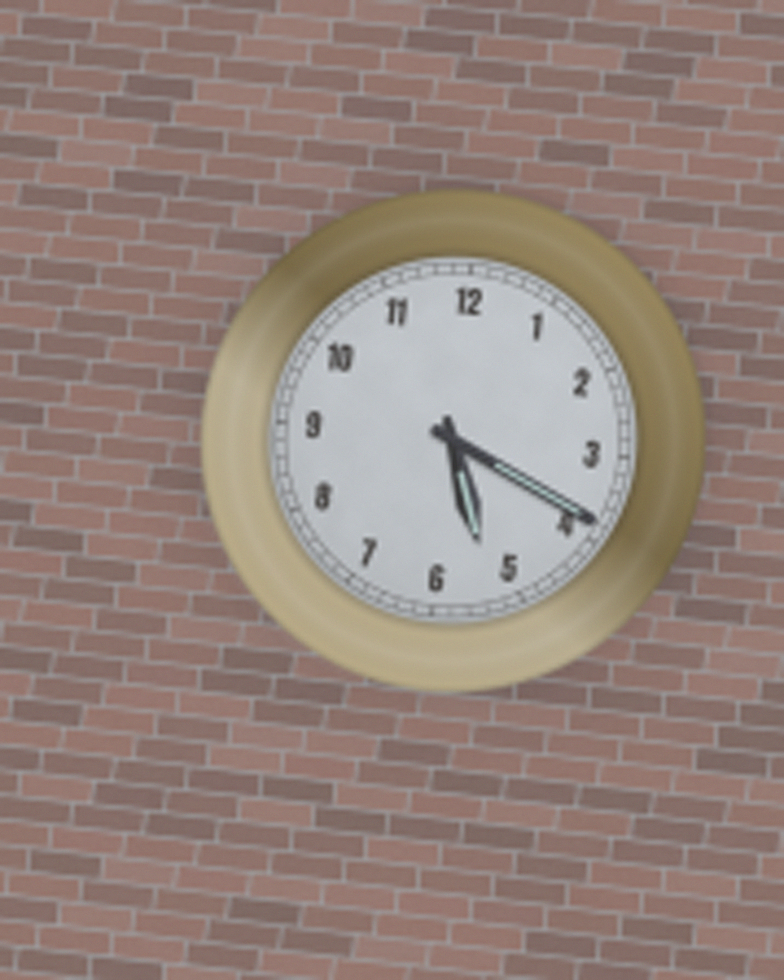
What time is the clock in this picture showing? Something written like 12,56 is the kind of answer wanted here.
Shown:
5,19
